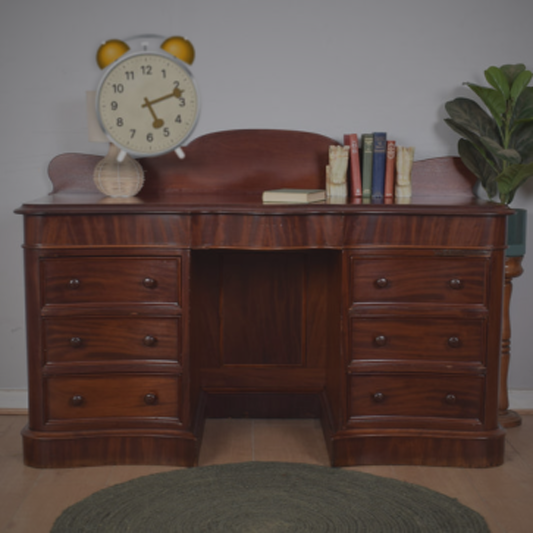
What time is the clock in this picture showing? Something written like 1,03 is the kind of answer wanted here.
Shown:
5,12
